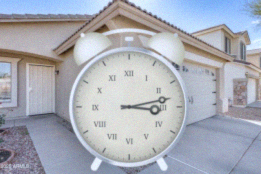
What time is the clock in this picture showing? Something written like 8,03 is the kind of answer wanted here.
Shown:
3,13
